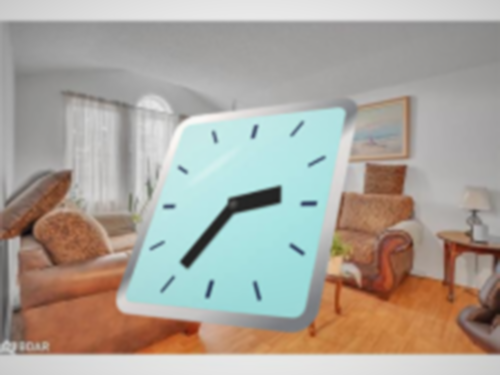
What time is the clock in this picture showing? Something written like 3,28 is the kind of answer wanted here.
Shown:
2,35
